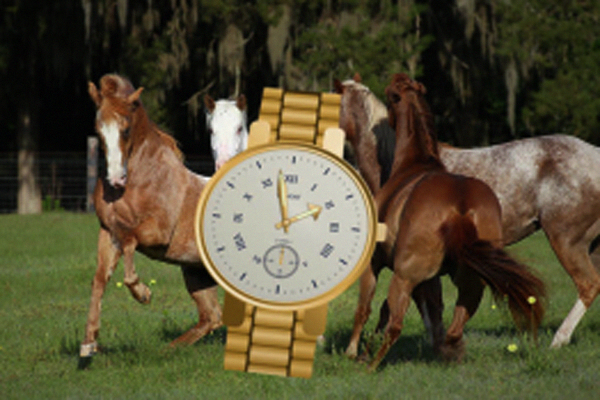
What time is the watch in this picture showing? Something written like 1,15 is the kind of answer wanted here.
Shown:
1,58
